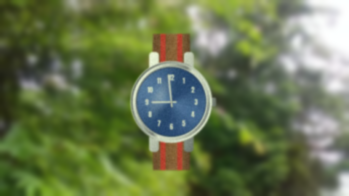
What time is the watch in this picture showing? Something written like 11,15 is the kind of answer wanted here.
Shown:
8,59
